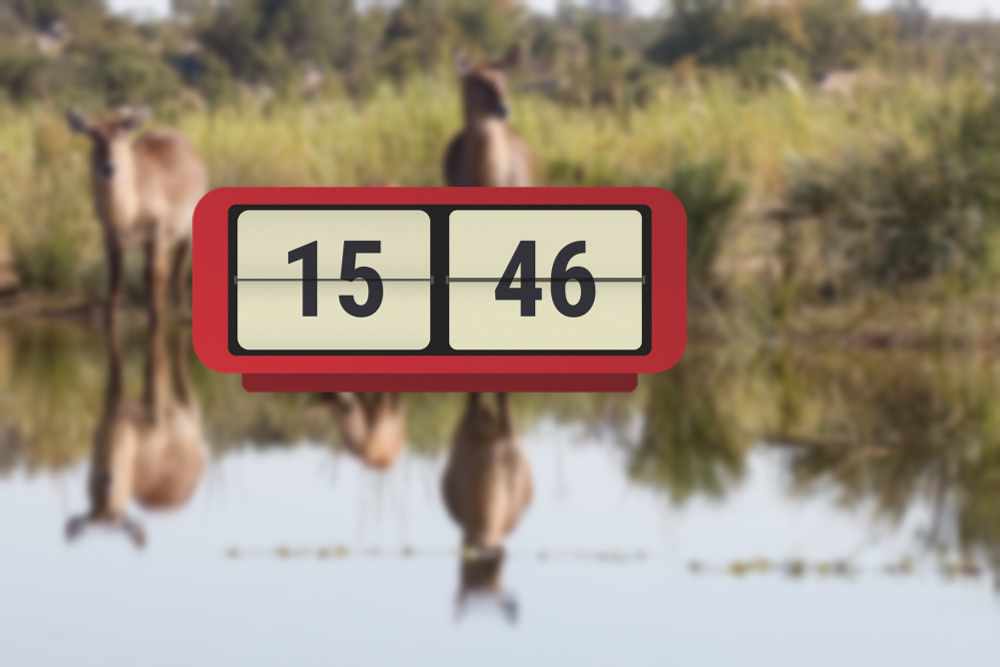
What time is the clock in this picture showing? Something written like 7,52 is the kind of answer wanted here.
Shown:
15,46
